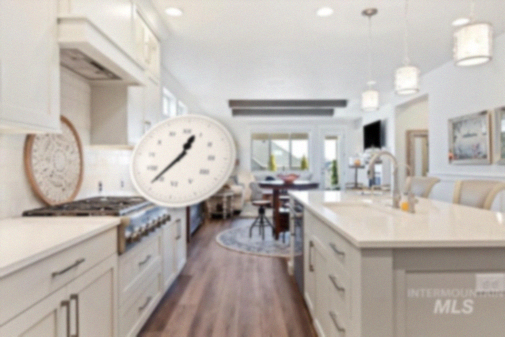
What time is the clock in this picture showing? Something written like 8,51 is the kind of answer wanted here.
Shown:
12,36
